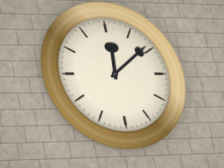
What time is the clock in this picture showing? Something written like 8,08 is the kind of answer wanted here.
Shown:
12,09
